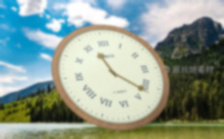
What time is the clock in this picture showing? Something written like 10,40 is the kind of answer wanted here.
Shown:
11,22
